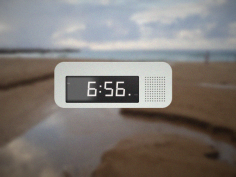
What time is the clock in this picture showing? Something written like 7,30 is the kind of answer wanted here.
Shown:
6,56
